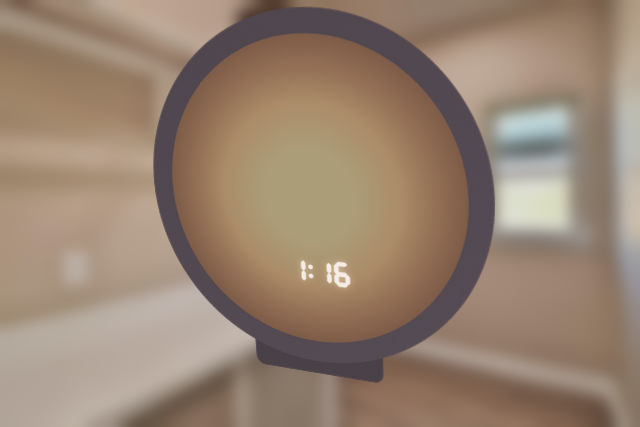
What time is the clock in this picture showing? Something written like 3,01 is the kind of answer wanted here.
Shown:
1,16
